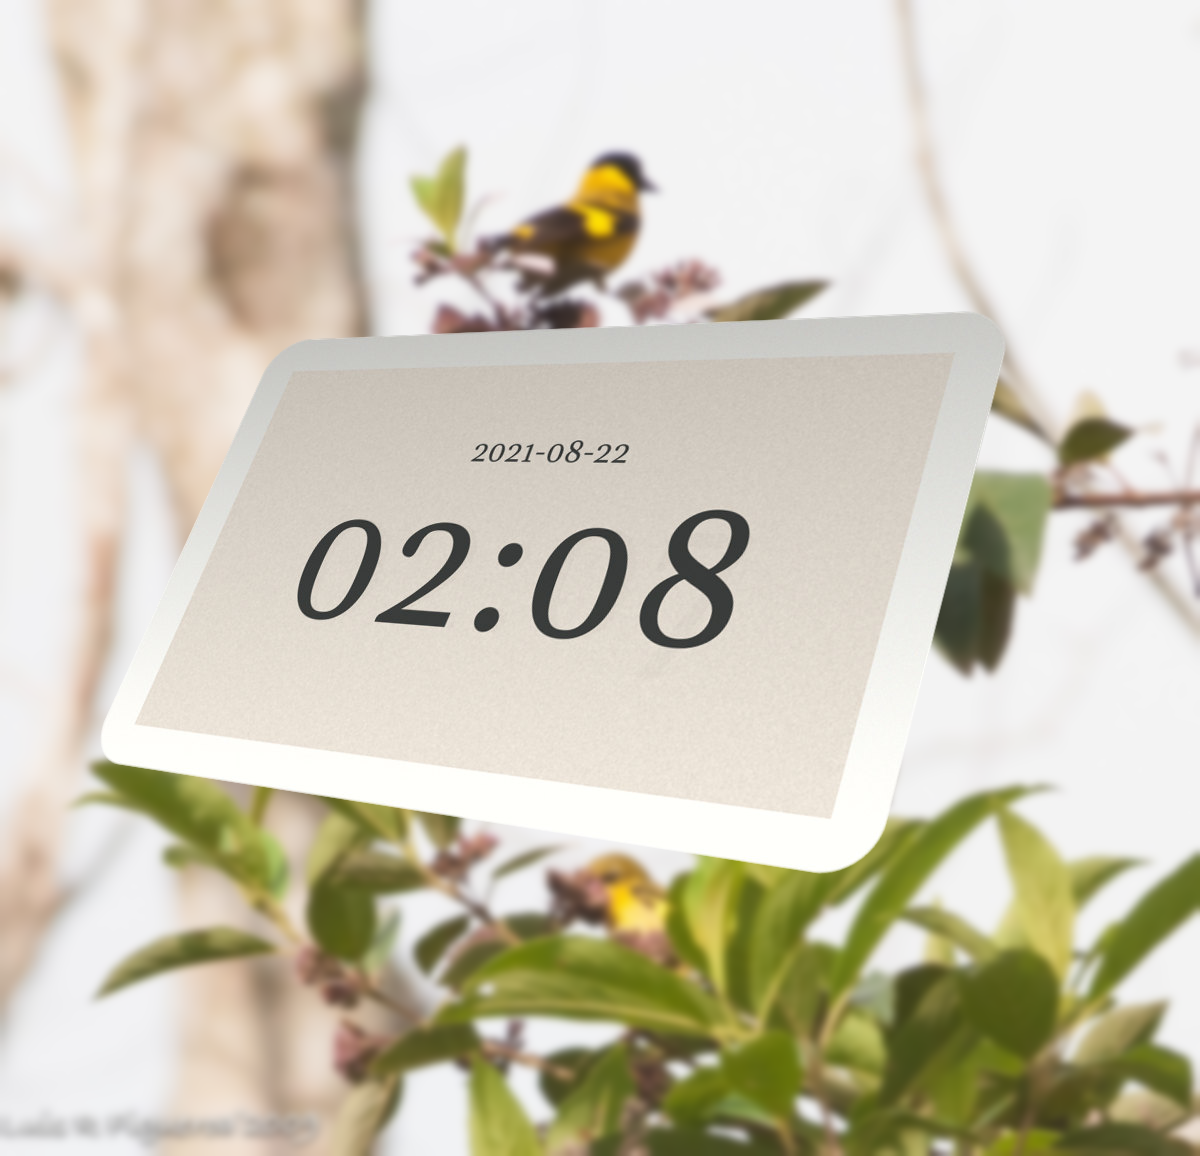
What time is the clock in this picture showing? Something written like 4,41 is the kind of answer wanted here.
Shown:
2,08
